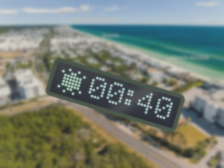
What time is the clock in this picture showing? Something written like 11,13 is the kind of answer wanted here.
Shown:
0,40
